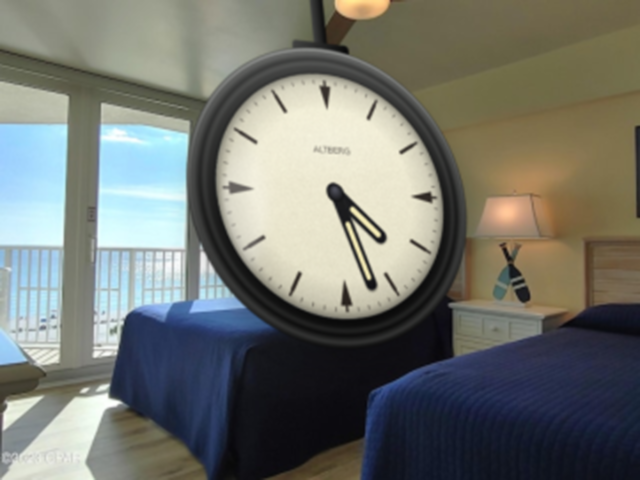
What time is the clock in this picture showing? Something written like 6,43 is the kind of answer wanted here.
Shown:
4,27
